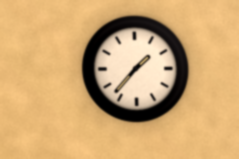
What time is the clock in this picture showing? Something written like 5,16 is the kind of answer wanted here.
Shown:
1,37
